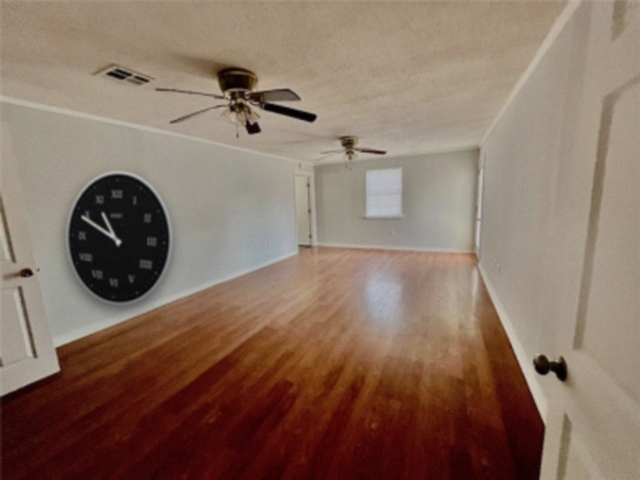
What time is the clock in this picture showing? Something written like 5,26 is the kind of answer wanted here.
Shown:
10,49
